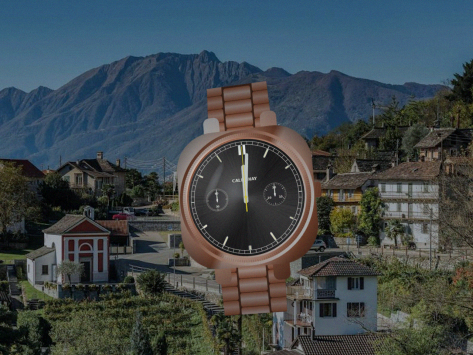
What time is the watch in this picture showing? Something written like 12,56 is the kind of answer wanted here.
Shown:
12,01
